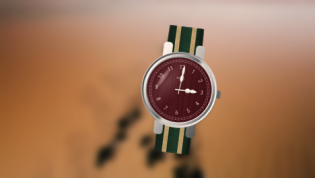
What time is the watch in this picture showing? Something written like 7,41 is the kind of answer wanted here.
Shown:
3,01
